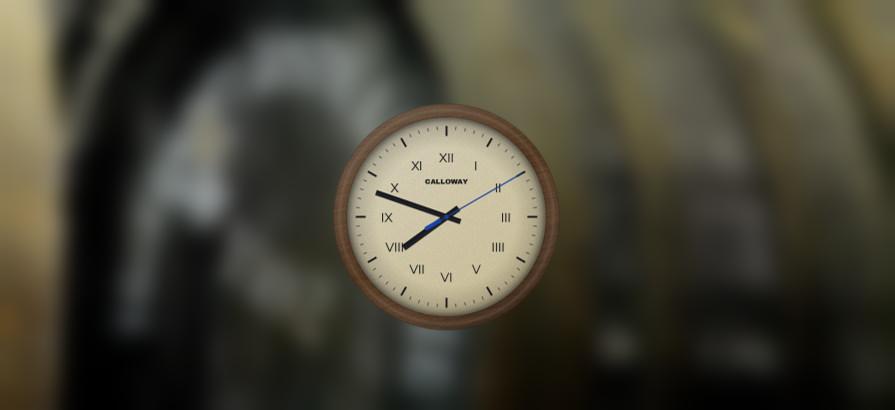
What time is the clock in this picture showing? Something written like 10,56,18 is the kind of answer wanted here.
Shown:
7,48,10
